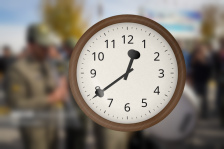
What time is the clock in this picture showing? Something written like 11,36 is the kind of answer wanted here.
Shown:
12,39
